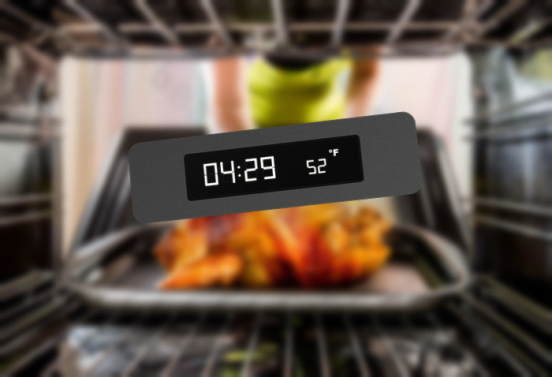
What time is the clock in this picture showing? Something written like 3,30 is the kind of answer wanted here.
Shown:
4,29
